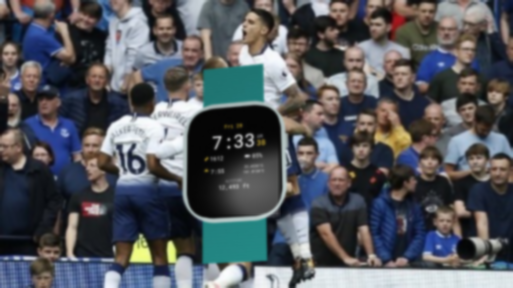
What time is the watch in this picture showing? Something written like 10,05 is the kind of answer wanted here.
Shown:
7,33
